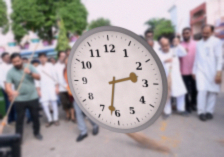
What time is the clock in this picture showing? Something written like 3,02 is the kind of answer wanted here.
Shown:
2,32
